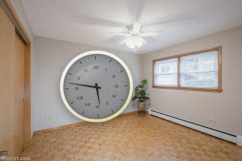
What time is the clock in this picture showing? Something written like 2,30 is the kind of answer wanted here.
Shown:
5,47
